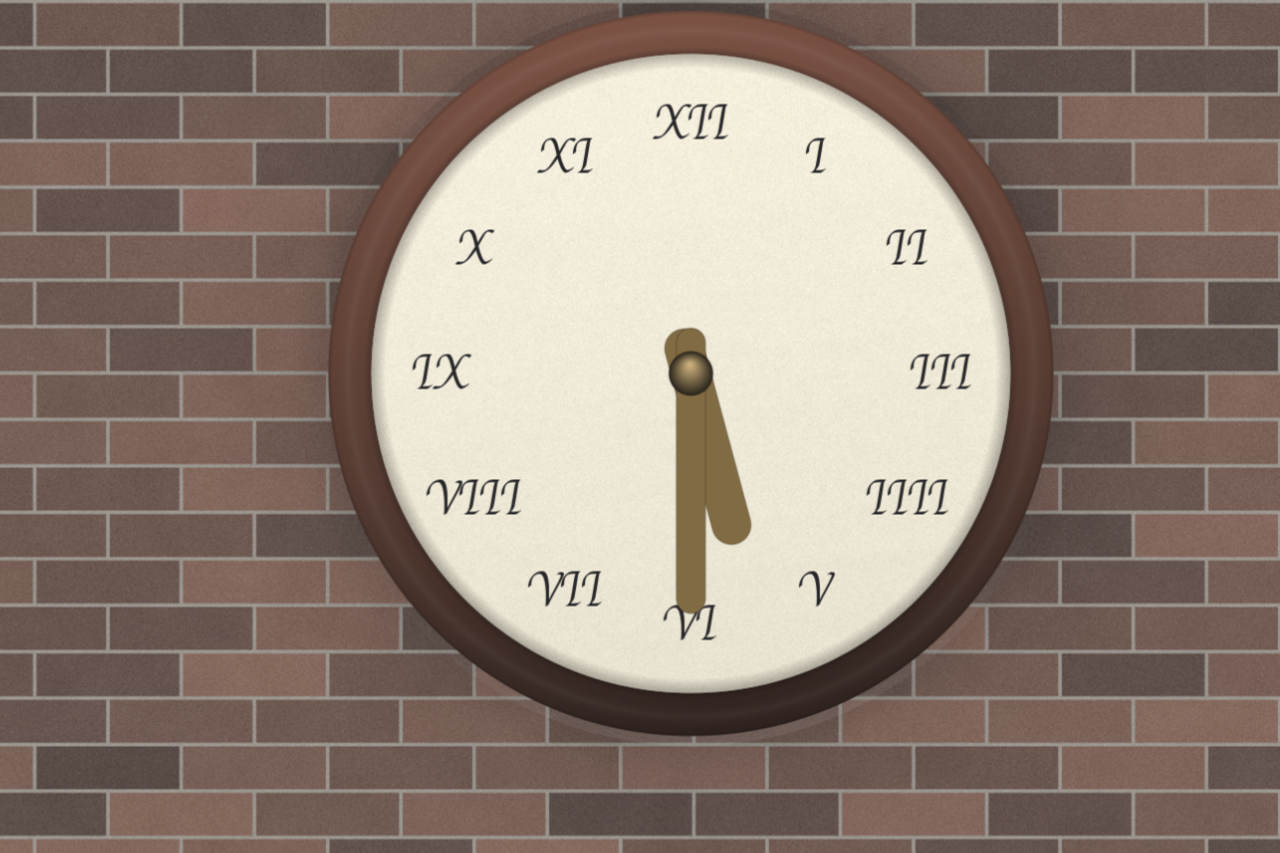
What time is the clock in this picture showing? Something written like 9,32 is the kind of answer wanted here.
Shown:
5,30
